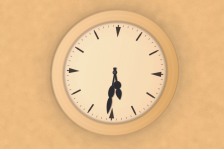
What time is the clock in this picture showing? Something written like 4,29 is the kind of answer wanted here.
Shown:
5,31
